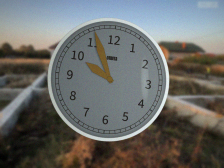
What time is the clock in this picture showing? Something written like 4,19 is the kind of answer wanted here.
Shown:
9,56
